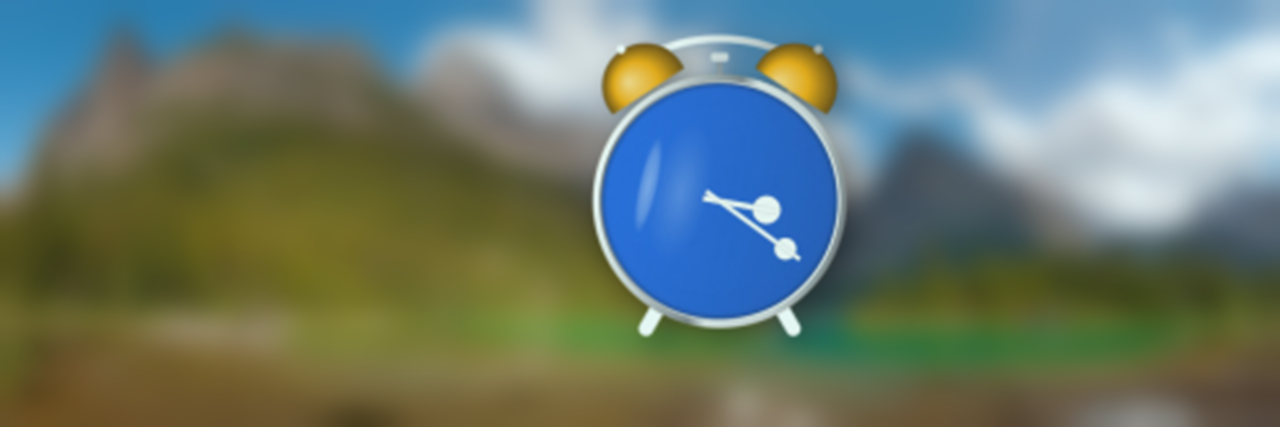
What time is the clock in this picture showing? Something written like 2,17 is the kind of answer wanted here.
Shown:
3,21
